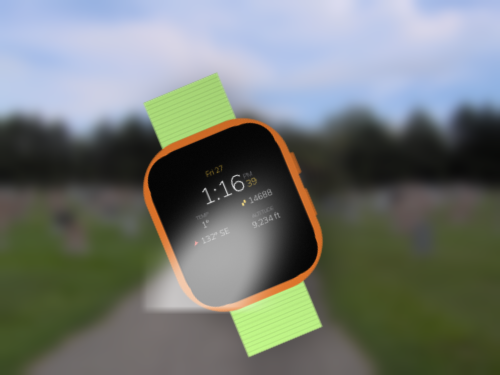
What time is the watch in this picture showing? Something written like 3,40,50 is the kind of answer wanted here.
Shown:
1,16,39
